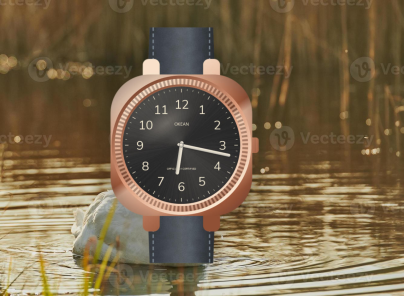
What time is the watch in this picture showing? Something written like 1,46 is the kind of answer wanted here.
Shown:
6,17
